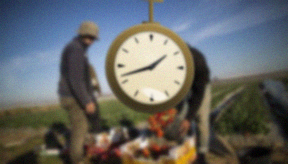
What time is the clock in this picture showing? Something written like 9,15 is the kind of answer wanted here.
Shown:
1,42
